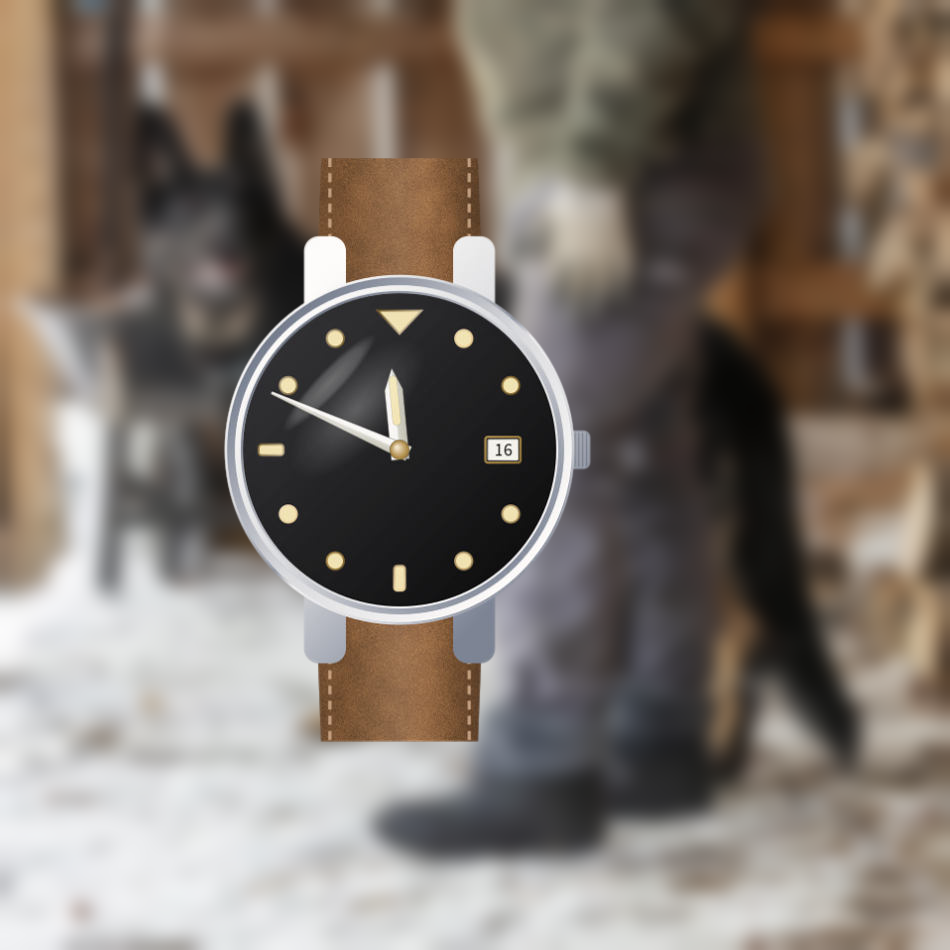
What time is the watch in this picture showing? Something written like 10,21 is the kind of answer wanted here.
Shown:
11,49
